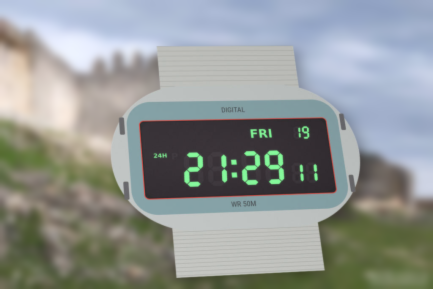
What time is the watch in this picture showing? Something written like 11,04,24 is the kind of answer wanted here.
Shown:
21,29,11
